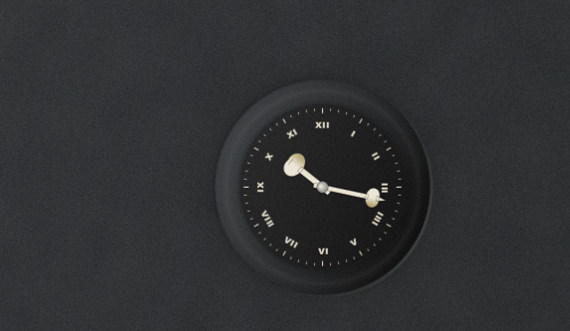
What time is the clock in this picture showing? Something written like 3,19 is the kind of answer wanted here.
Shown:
10,17
